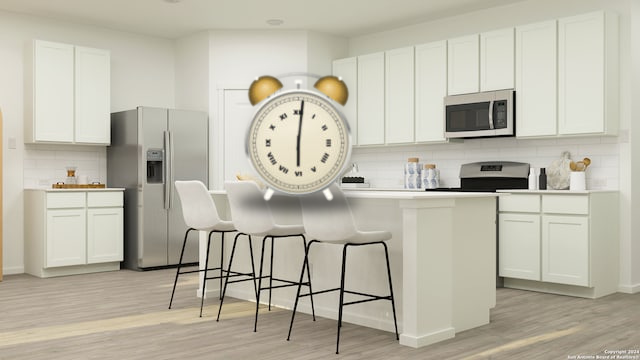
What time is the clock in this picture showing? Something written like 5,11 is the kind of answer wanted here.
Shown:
6,01
